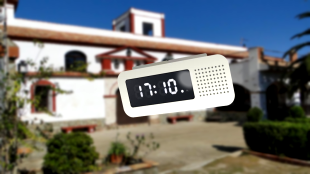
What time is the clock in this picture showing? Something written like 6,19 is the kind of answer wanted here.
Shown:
17,10
